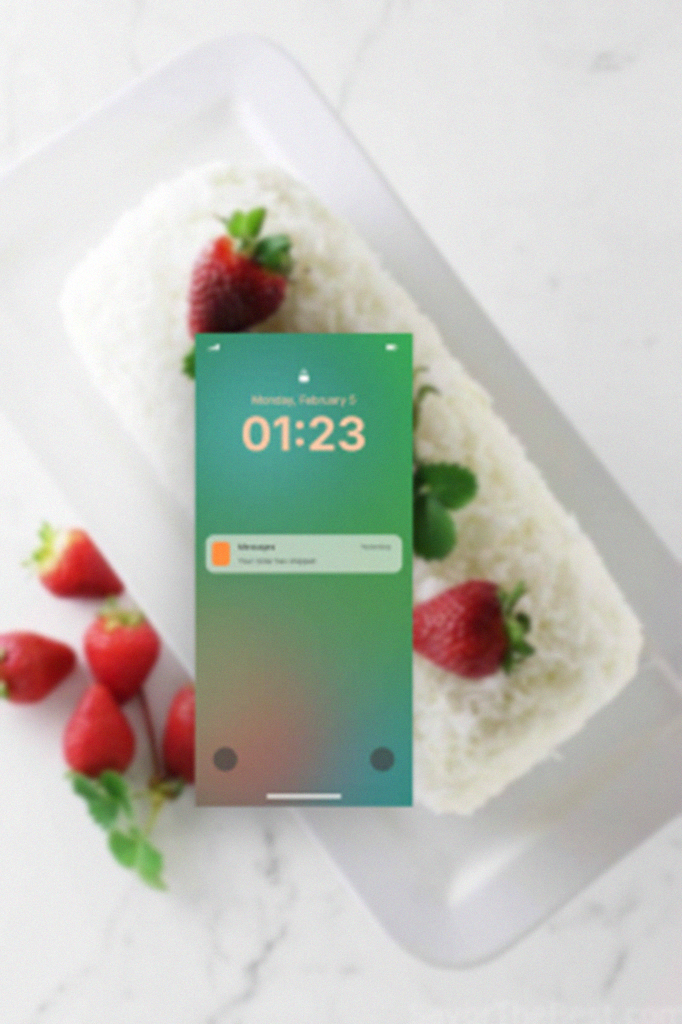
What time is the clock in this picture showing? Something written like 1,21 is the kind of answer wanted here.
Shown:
1,23
